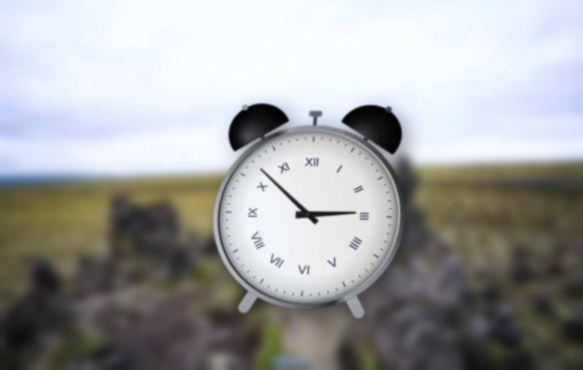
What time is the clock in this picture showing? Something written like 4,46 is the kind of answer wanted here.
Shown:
2,52
